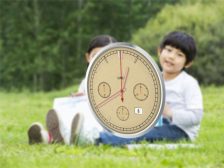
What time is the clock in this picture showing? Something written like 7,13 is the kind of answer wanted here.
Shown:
12,40
